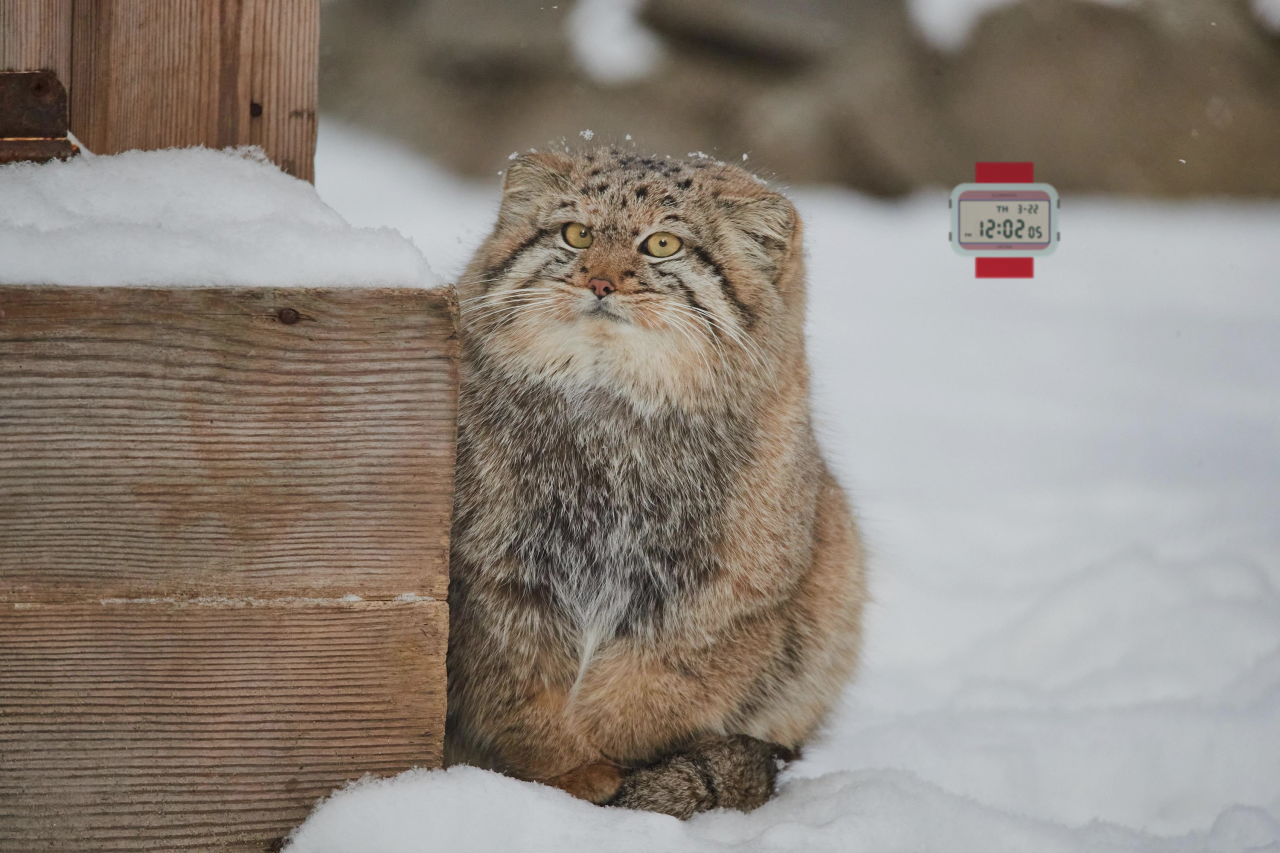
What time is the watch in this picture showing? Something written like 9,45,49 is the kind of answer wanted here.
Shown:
12,02,05
